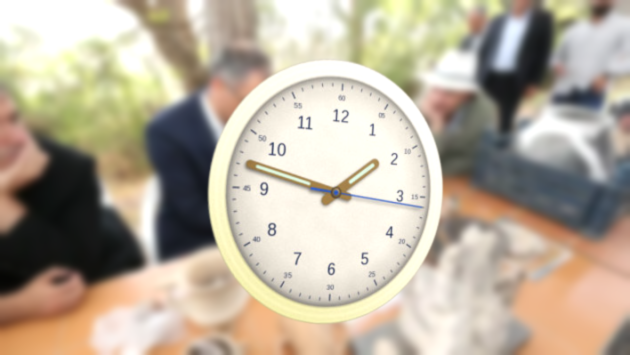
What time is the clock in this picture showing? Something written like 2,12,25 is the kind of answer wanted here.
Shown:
1,47,16
